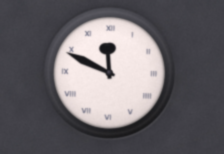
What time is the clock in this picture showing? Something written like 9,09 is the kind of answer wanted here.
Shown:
11,49
